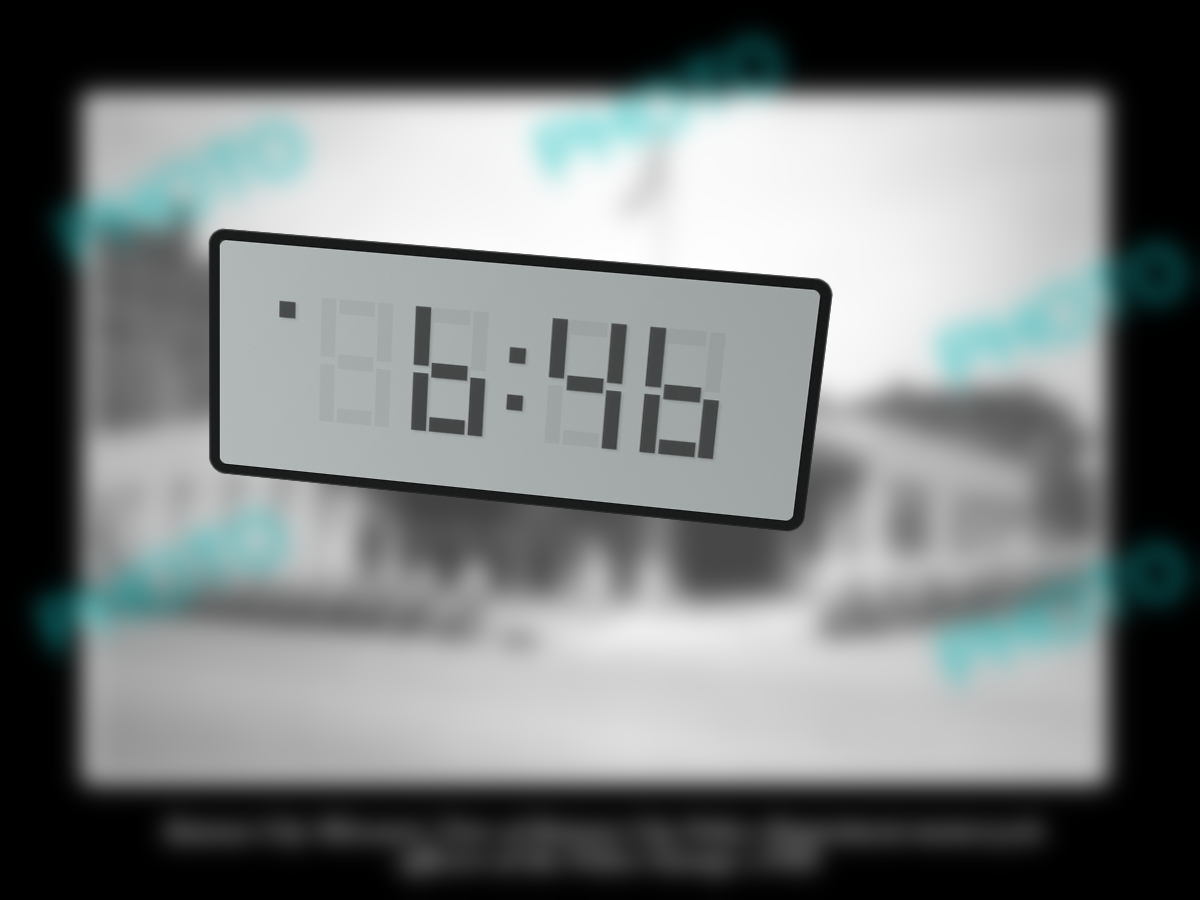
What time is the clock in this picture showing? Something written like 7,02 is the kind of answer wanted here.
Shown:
6,46
